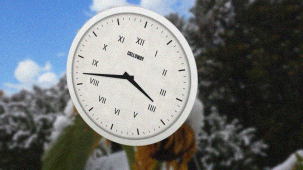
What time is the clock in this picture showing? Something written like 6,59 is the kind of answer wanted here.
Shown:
3,42
